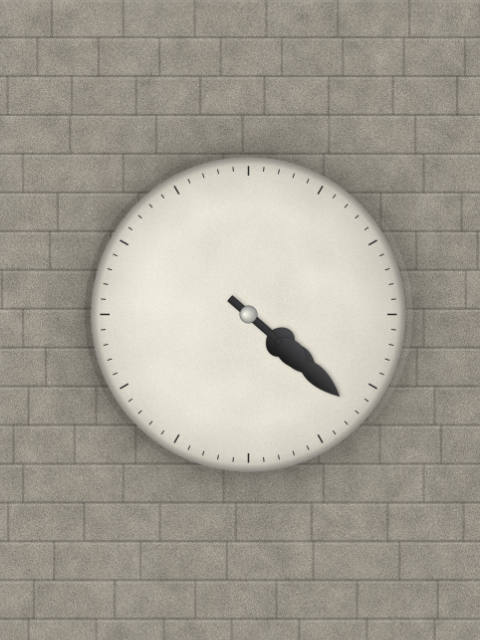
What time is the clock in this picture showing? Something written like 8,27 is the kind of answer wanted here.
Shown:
4,22
